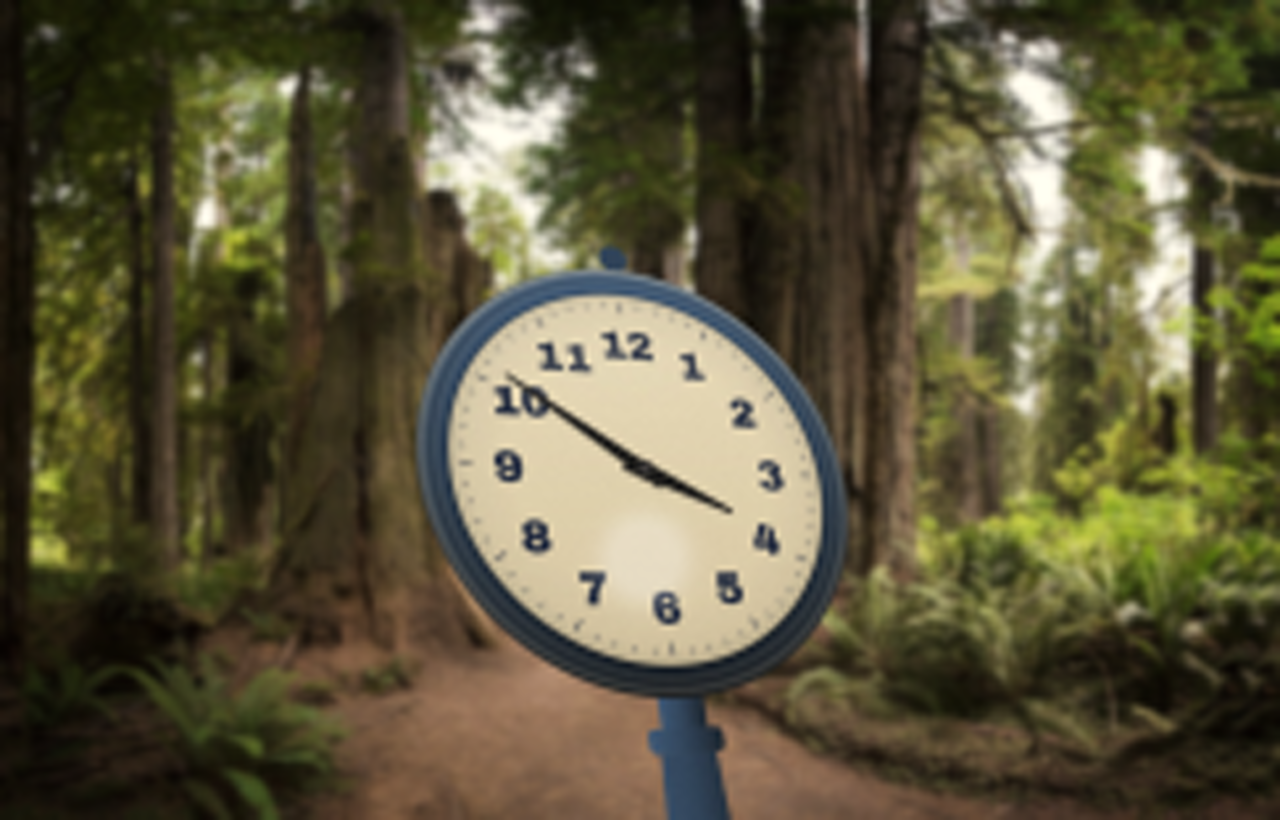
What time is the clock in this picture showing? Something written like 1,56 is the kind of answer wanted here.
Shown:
3,51
